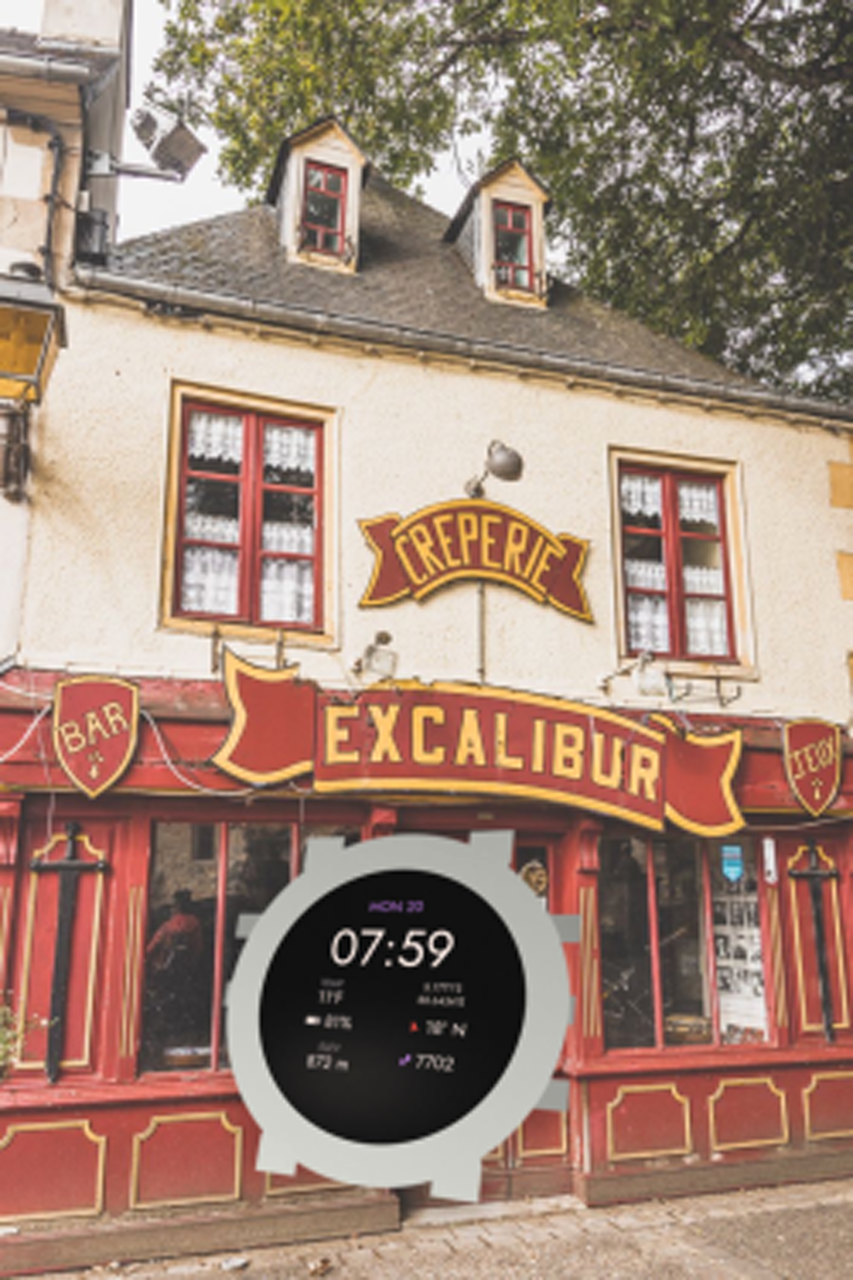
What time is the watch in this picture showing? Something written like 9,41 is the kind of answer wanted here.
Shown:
7,59
